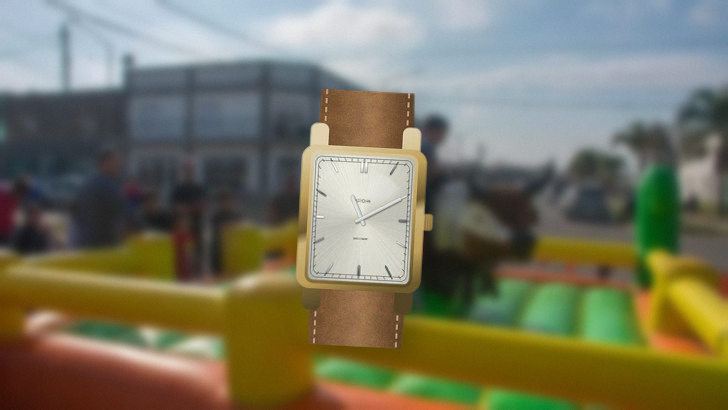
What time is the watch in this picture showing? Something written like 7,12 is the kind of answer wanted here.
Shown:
11,10
